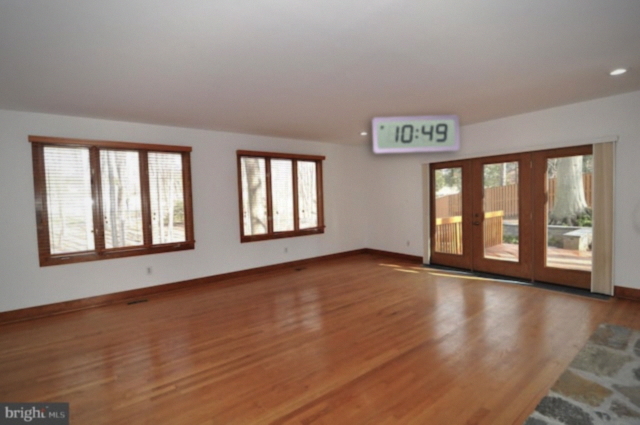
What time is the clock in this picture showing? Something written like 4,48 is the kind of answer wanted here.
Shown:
10,49
